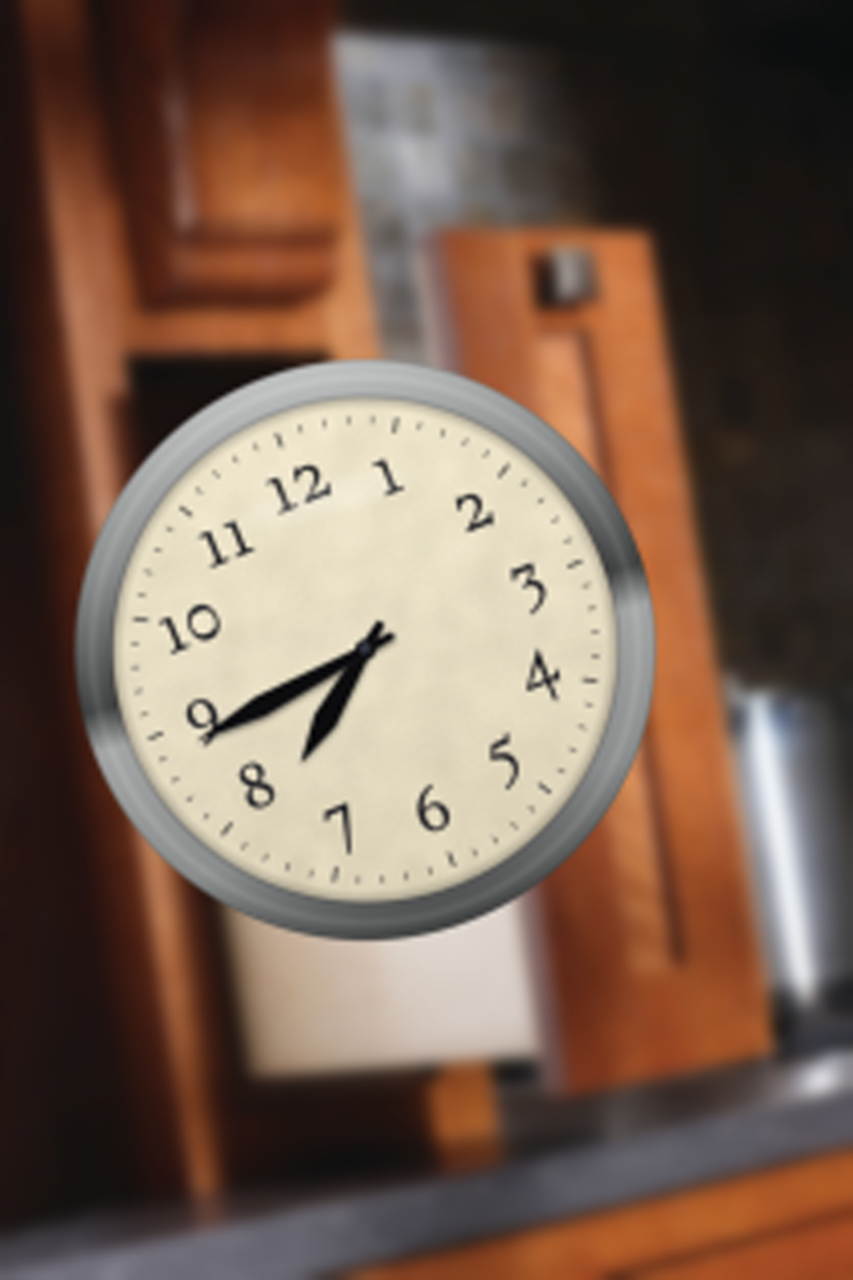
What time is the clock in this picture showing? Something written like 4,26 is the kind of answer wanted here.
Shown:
7,44
